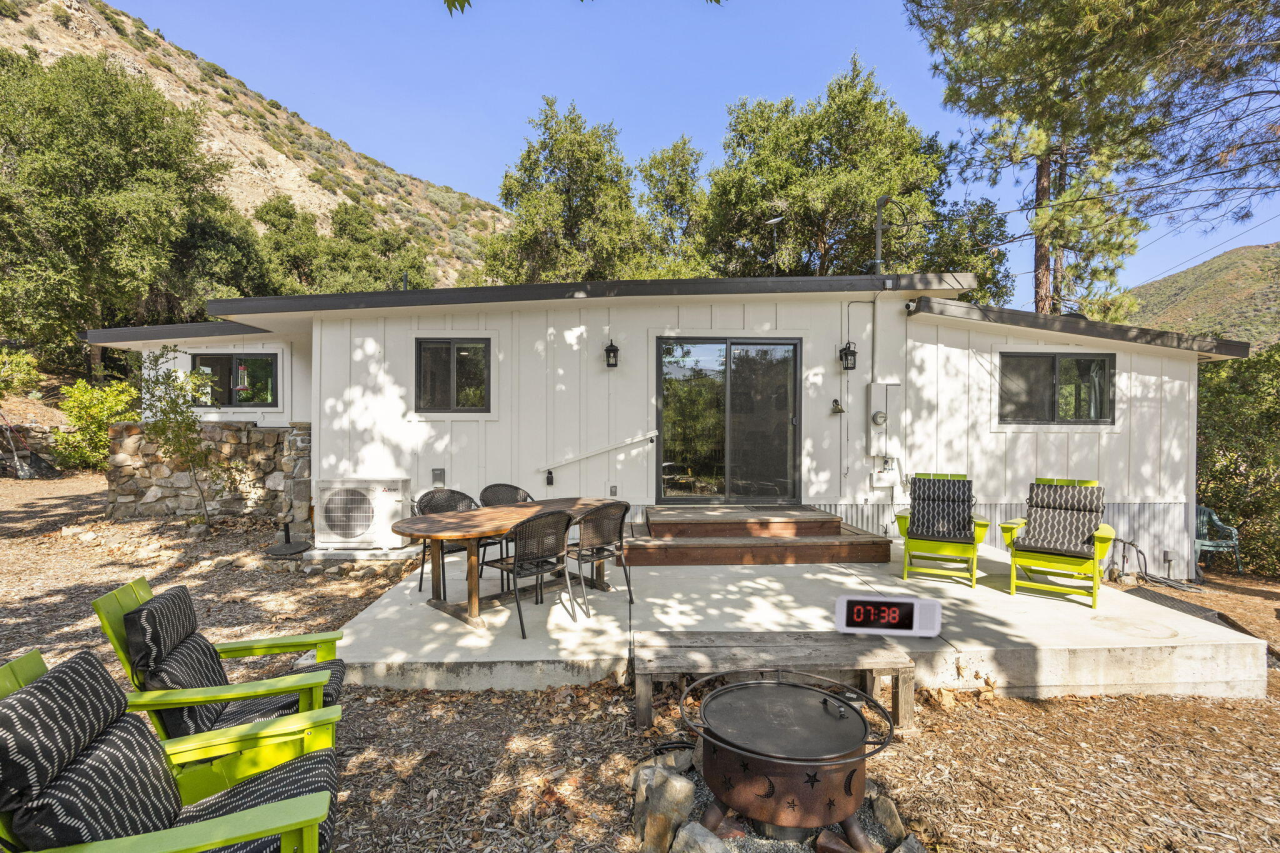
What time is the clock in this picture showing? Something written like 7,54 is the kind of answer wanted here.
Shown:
7,38
